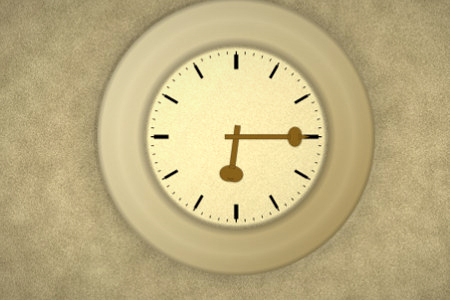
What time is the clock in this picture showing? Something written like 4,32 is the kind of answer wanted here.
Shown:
6,15
